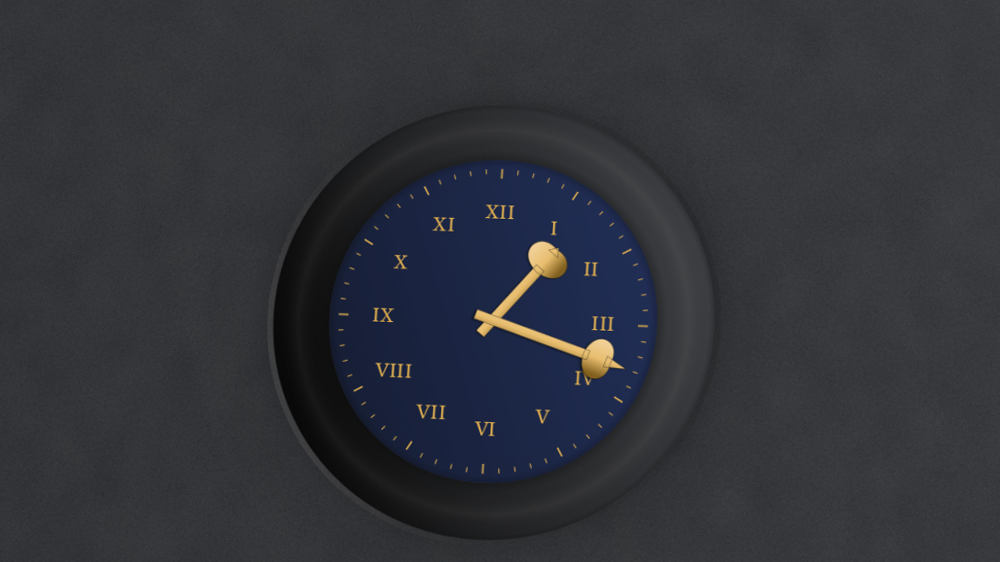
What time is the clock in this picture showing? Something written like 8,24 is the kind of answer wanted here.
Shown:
1,18
